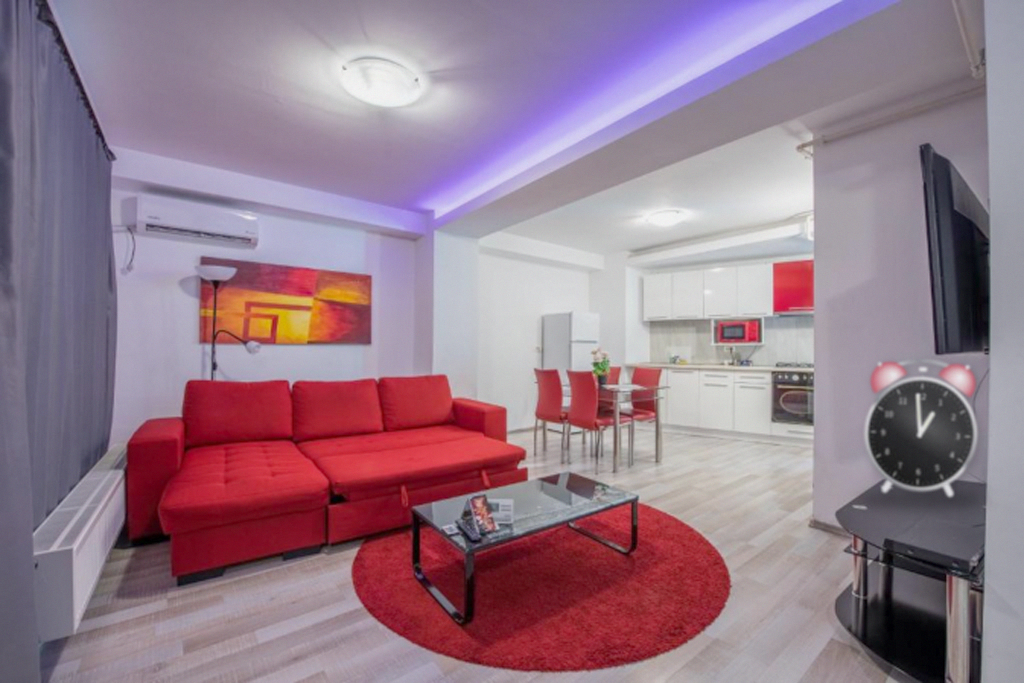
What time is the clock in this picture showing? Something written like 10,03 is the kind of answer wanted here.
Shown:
12,59
